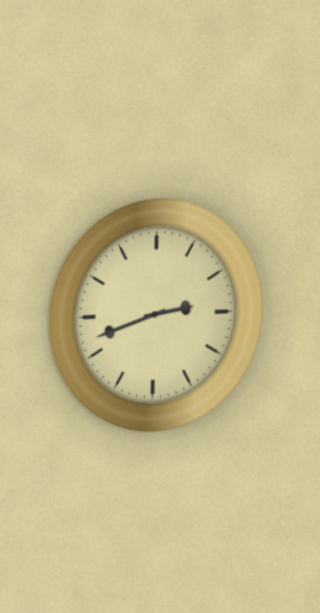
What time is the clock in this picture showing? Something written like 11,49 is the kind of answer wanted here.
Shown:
2,42
